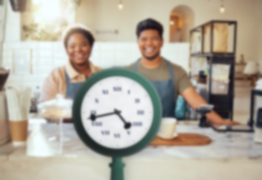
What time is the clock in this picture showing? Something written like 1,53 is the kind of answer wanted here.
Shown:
4,43
